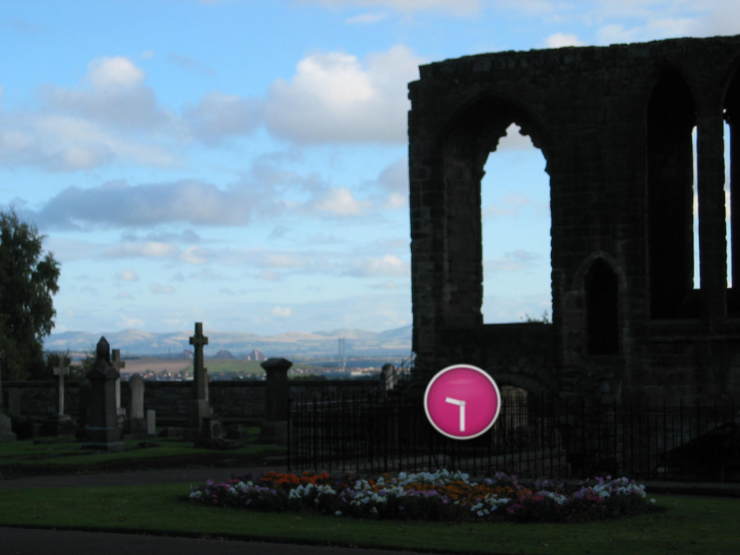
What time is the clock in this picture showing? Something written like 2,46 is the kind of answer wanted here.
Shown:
9,30
